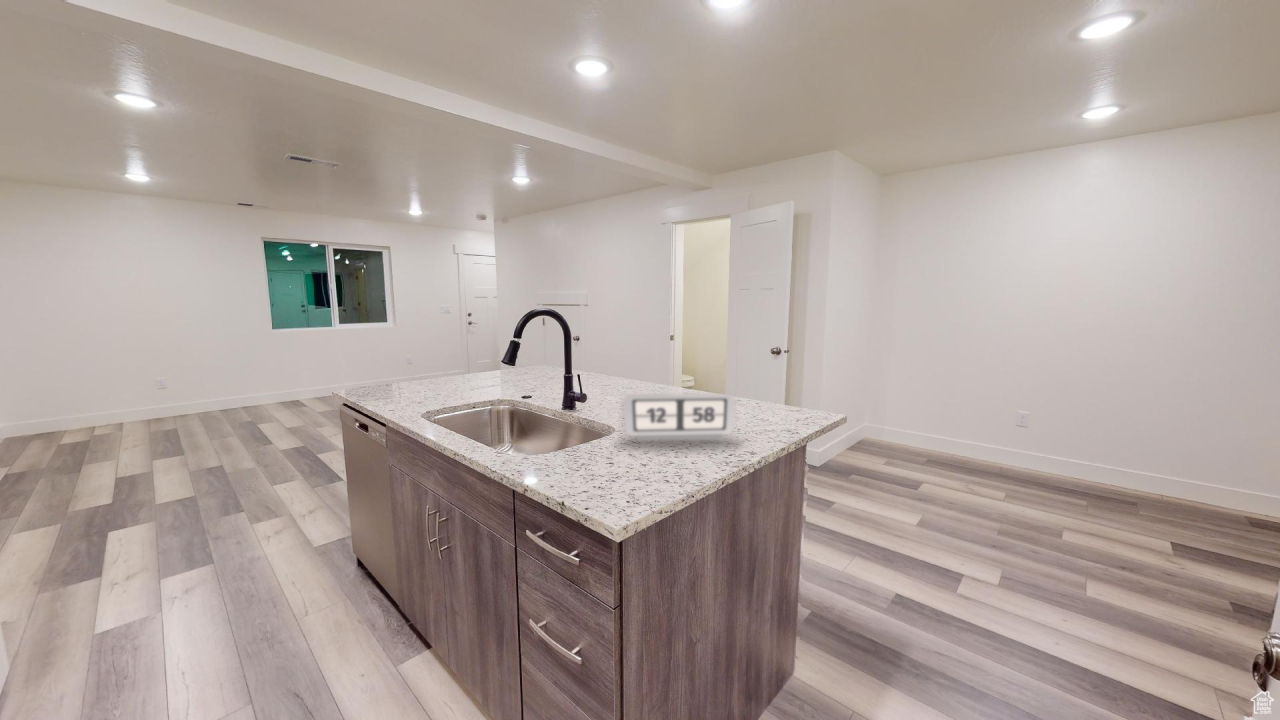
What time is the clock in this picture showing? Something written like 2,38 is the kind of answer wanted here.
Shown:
12,58
